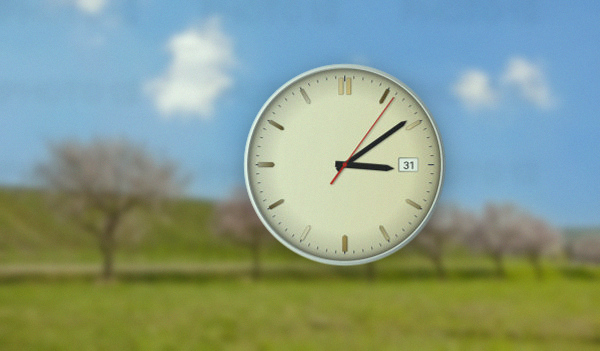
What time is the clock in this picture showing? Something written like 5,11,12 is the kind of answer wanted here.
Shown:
3,09,06
